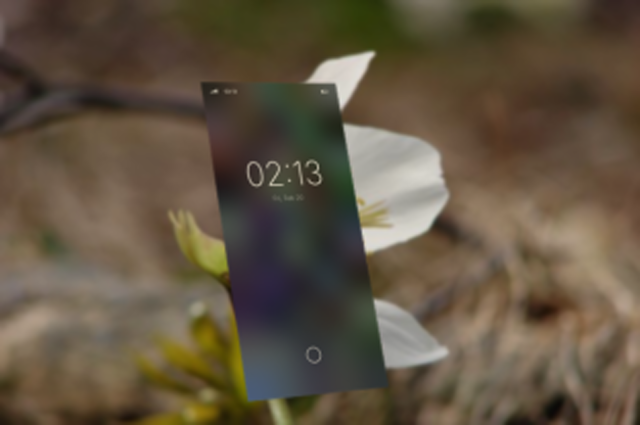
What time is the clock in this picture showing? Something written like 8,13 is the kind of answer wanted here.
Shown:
2,13
